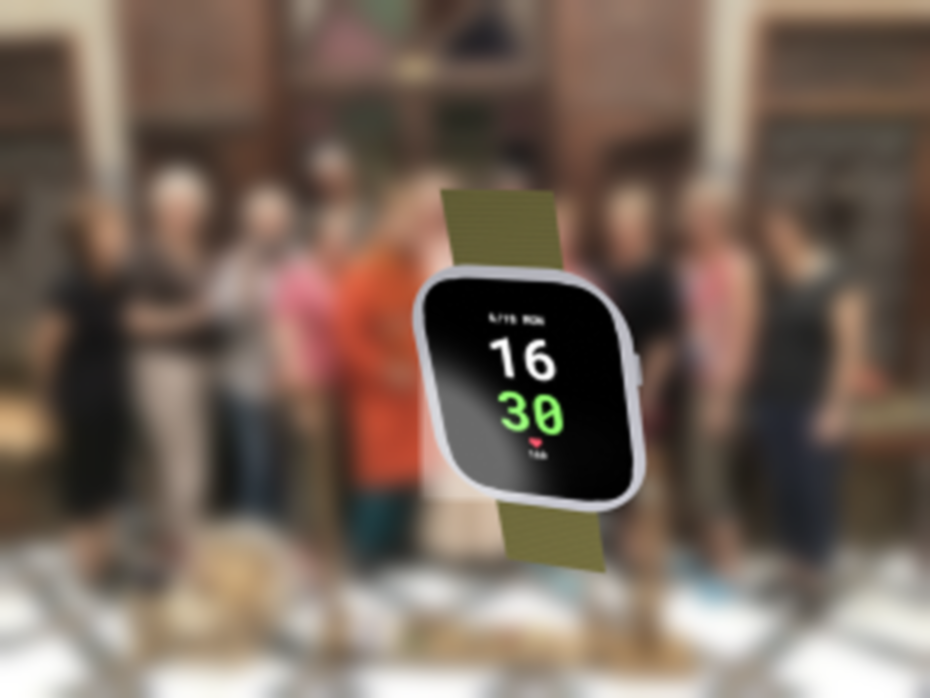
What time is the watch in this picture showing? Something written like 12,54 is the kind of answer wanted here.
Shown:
16,30
